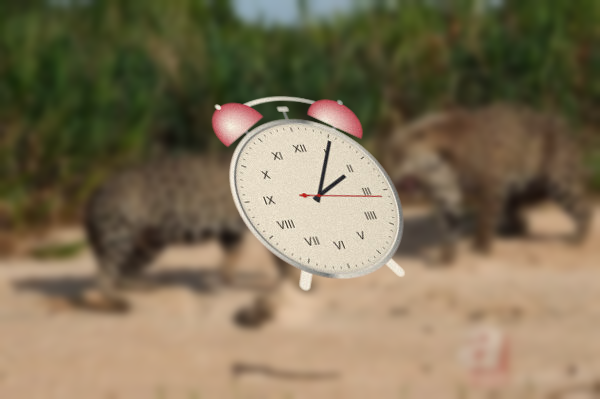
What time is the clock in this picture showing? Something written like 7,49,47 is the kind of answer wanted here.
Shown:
2,05,16
